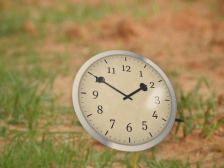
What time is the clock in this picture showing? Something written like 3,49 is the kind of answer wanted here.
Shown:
1,50
